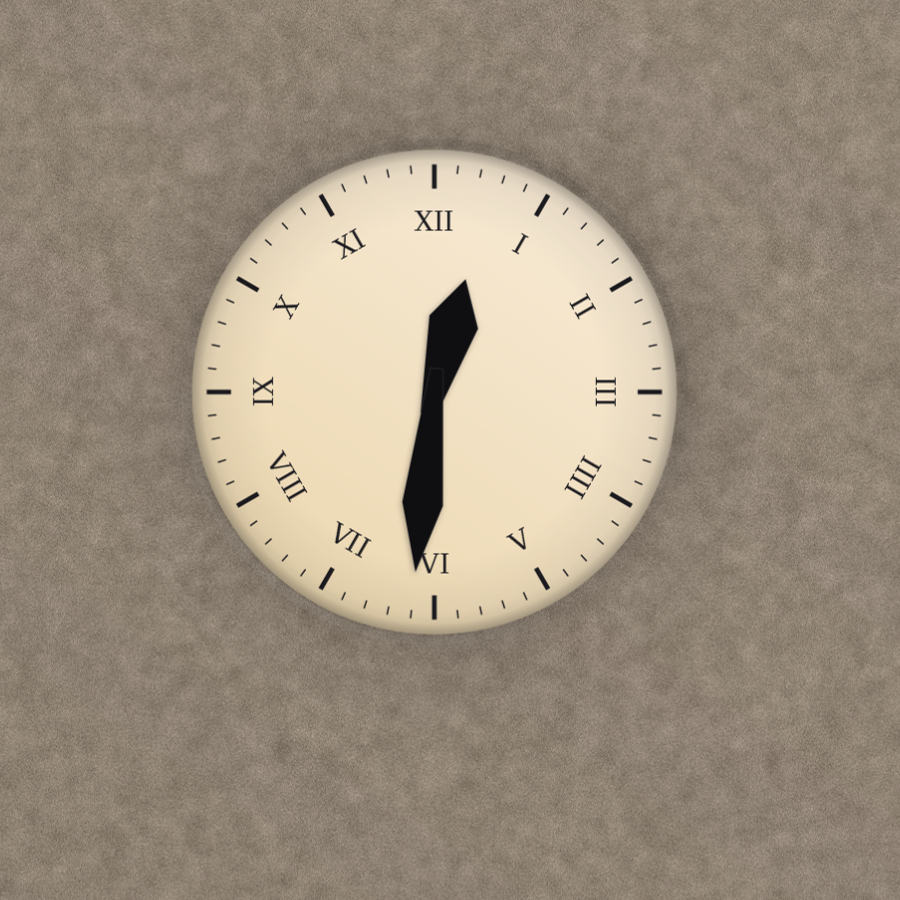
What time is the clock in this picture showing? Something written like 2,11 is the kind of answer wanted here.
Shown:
12,31
